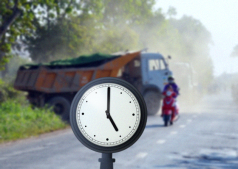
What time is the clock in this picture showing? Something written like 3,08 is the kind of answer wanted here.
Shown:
5,00
